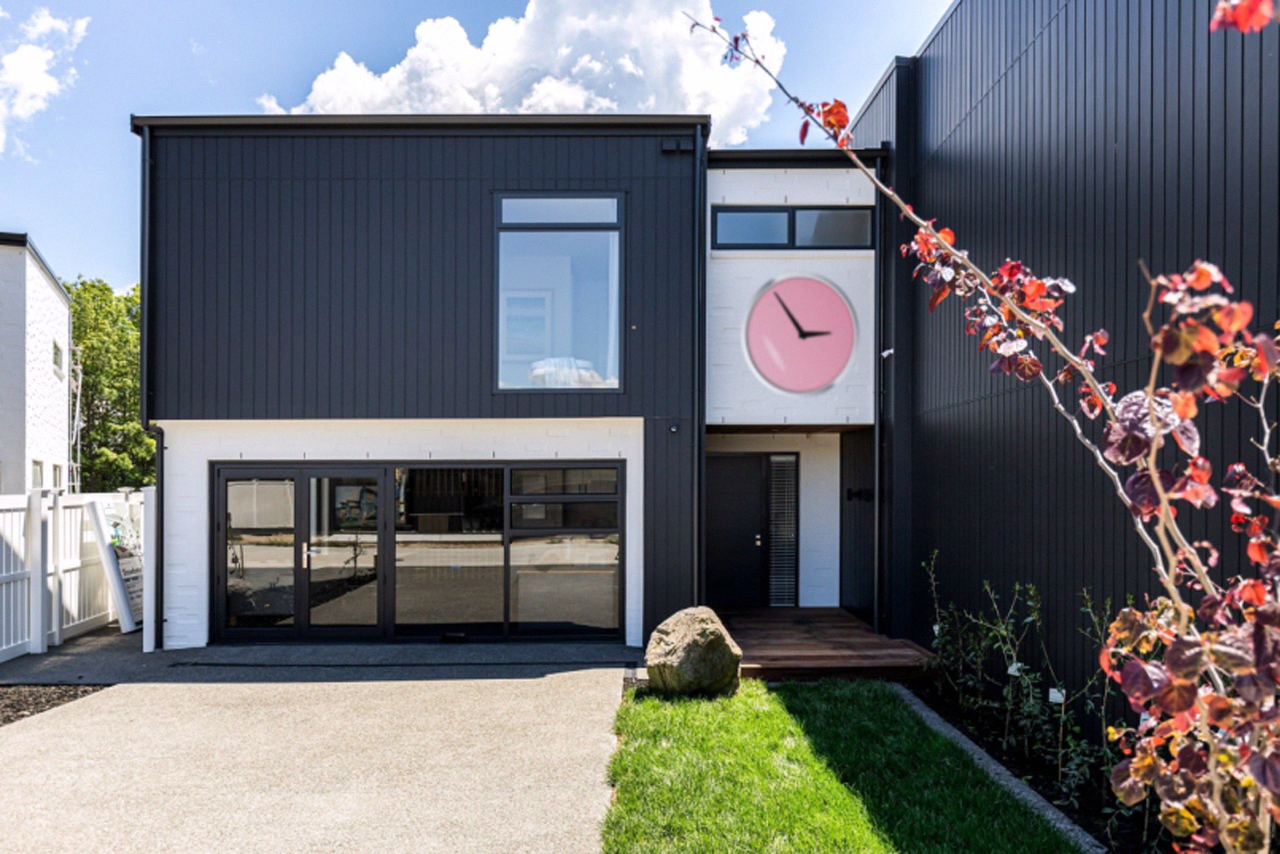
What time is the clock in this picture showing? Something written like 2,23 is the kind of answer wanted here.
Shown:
2,54
